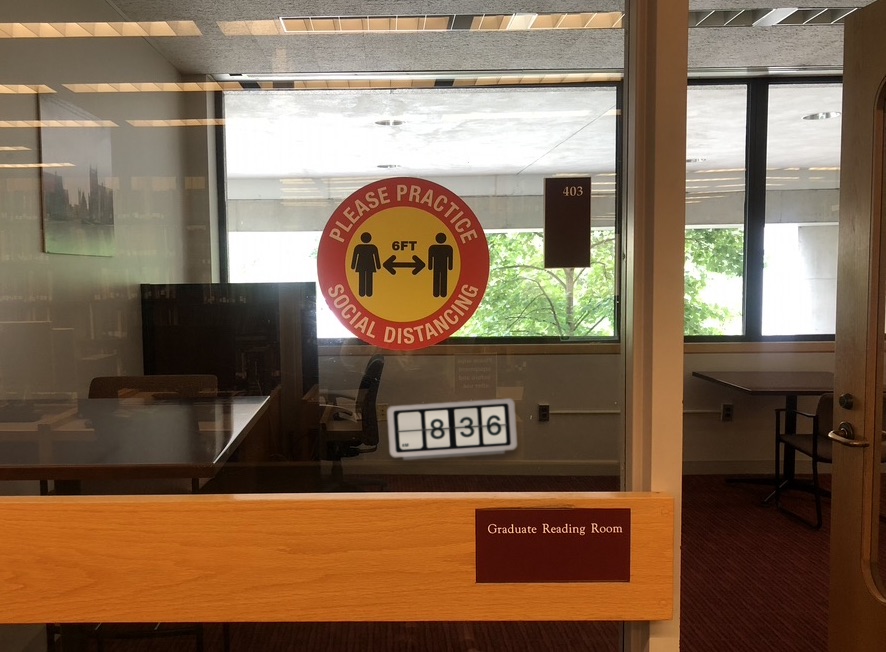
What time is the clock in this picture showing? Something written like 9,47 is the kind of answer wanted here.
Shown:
8,36
